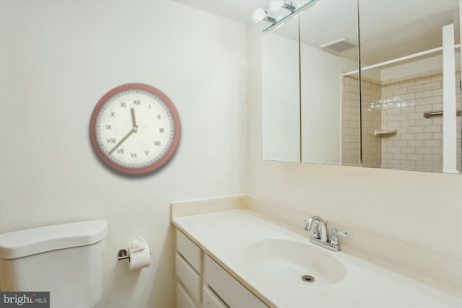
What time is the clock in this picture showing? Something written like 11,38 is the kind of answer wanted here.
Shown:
11,37
